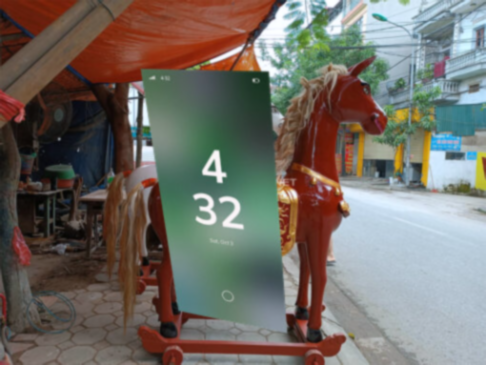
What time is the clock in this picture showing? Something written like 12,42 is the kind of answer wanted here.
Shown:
4,32
